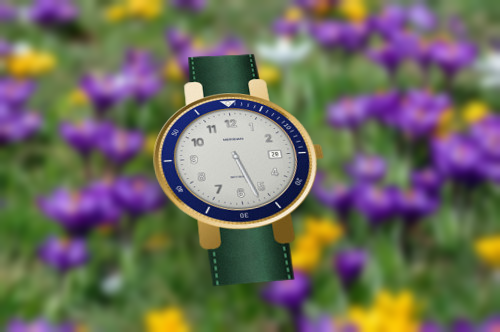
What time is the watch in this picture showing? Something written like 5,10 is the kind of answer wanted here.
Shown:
5,27
